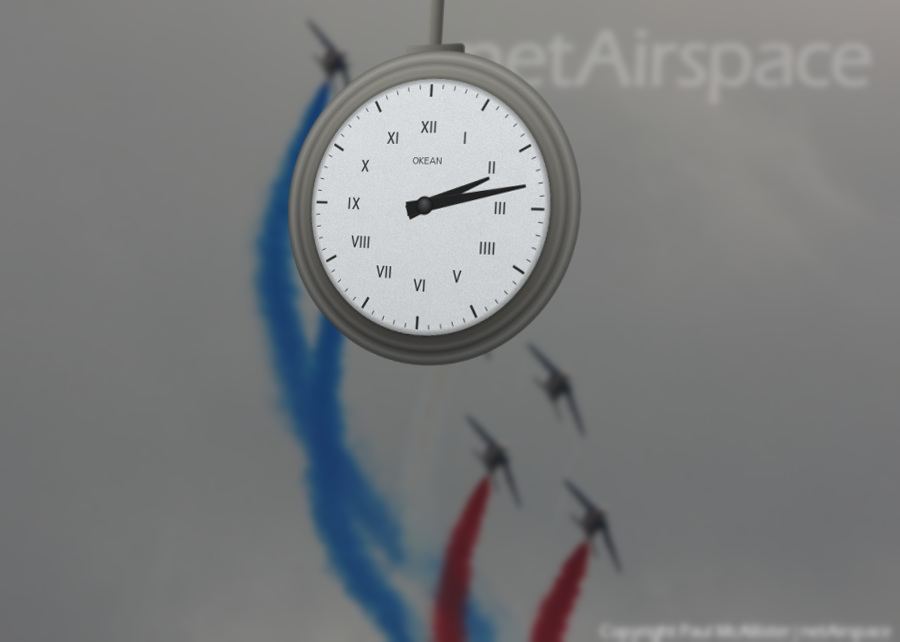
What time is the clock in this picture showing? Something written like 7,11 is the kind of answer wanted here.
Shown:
2,13
